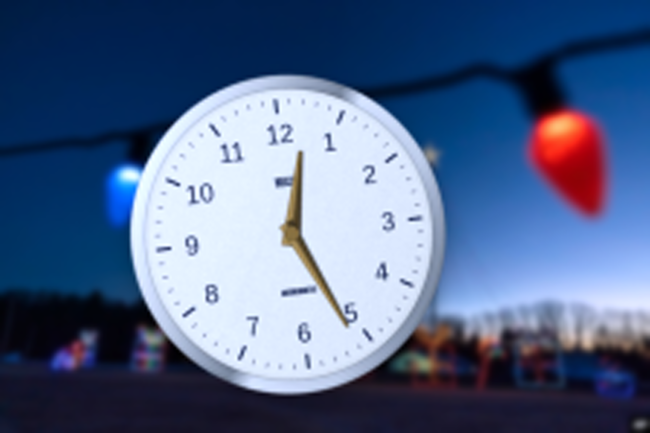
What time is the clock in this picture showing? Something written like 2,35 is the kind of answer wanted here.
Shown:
12,26
